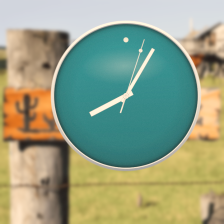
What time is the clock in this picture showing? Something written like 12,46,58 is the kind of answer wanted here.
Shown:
8,05,03
